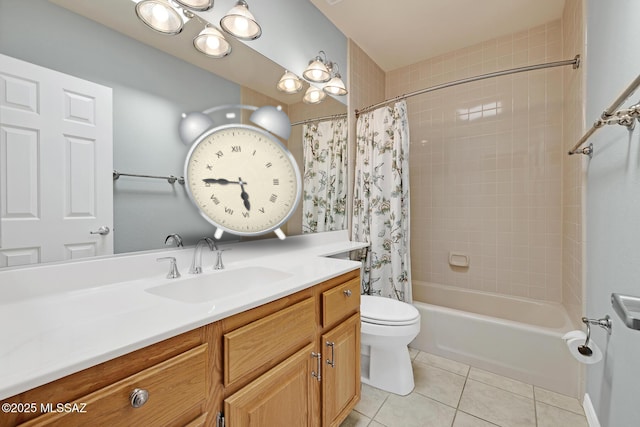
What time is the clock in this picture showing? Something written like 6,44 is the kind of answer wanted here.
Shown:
5,46
